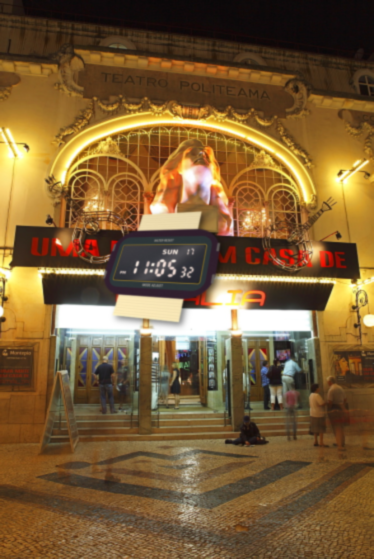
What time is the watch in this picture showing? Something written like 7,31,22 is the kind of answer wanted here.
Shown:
11,05,32
